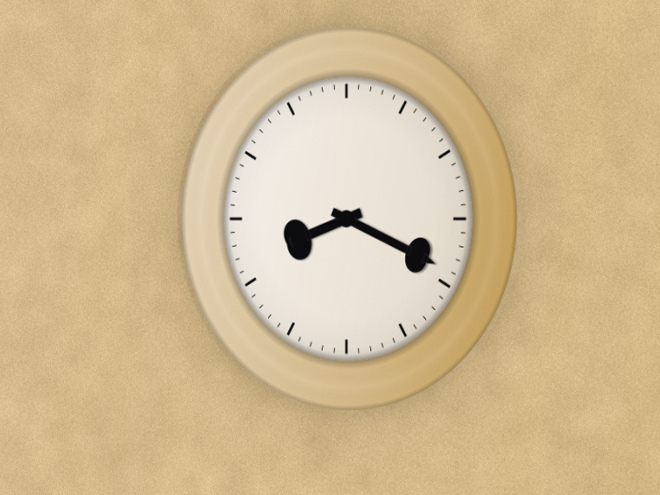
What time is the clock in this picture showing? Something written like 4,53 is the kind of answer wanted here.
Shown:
8,19
